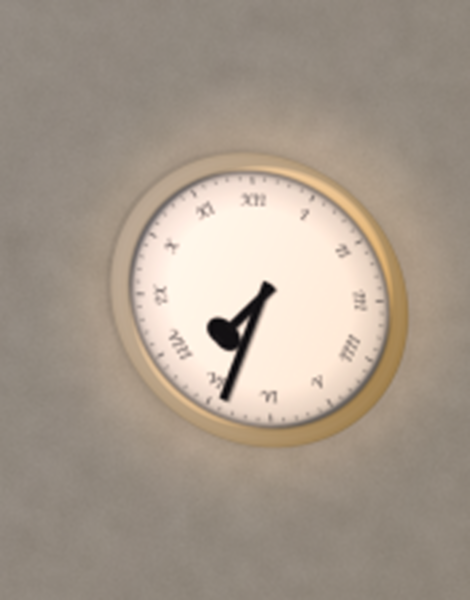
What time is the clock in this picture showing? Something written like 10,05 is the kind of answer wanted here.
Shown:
7,34
